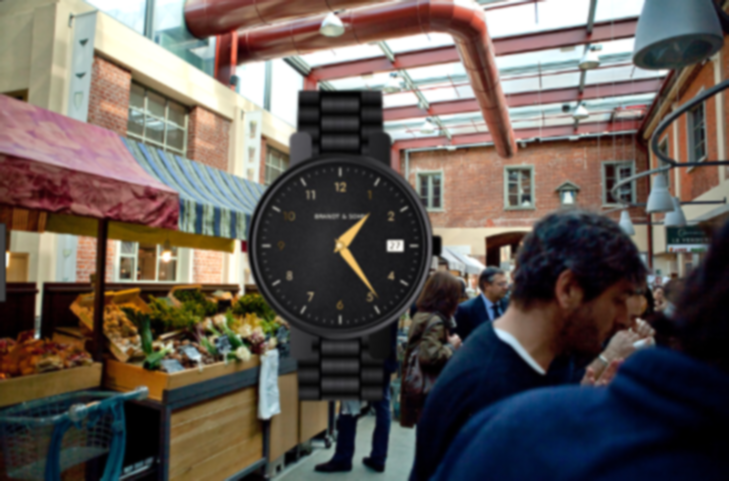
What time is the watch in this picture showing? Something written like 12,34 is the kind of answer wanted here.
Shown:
1,24
